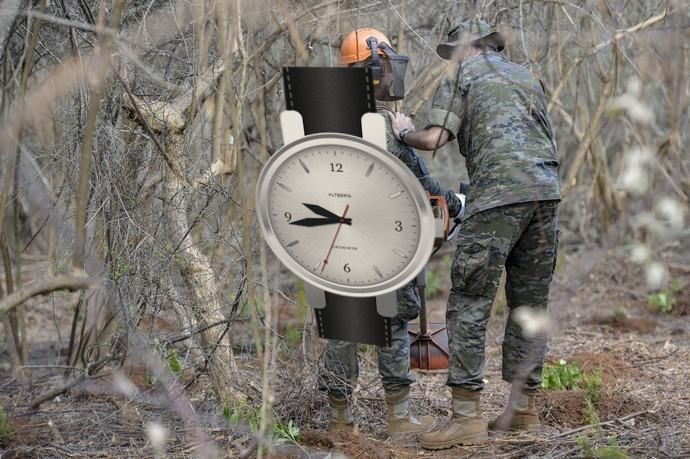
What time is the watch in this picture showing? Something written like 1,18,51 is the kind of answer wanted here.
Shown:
9,43,34
